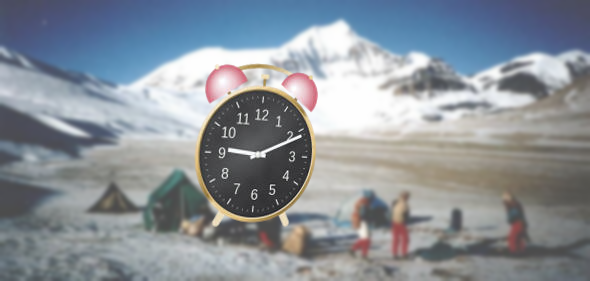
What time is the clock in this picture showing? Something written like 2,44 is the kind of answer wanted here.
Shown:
9,11
